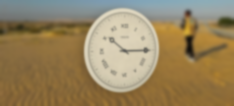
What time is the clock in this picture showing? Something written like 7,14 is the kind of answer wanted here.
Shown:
10,15
